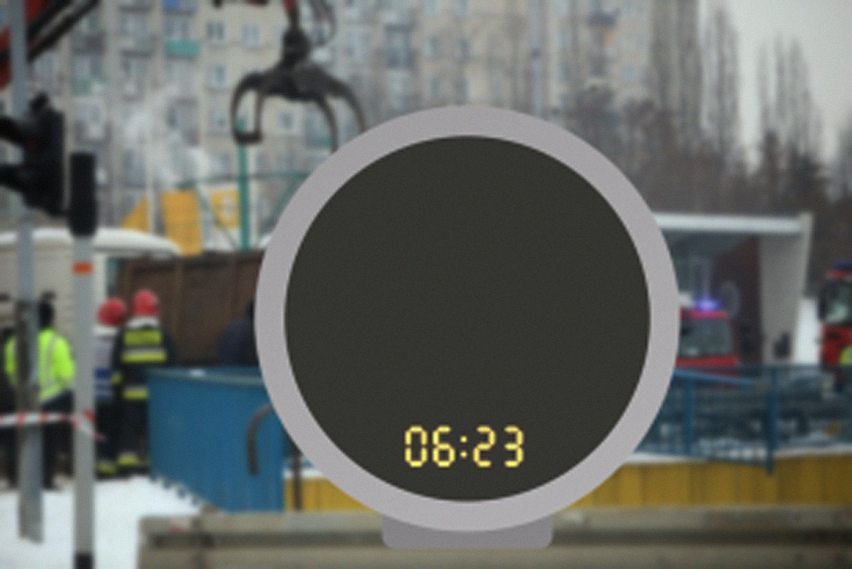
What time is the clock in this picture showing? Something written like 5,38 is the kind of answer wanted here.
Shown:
6,23
